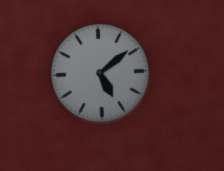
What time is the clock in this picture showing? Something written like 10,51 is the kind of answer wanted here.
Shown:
5,09
